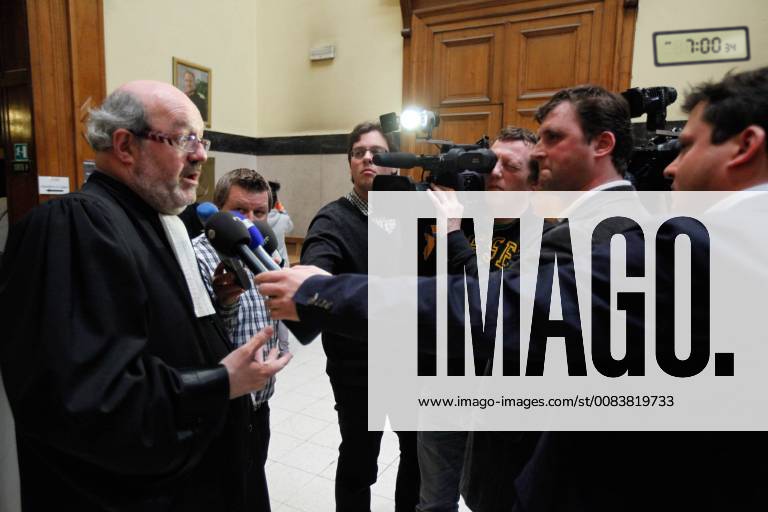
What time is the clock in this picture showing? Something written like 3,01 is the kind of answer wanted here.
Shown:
7,00
